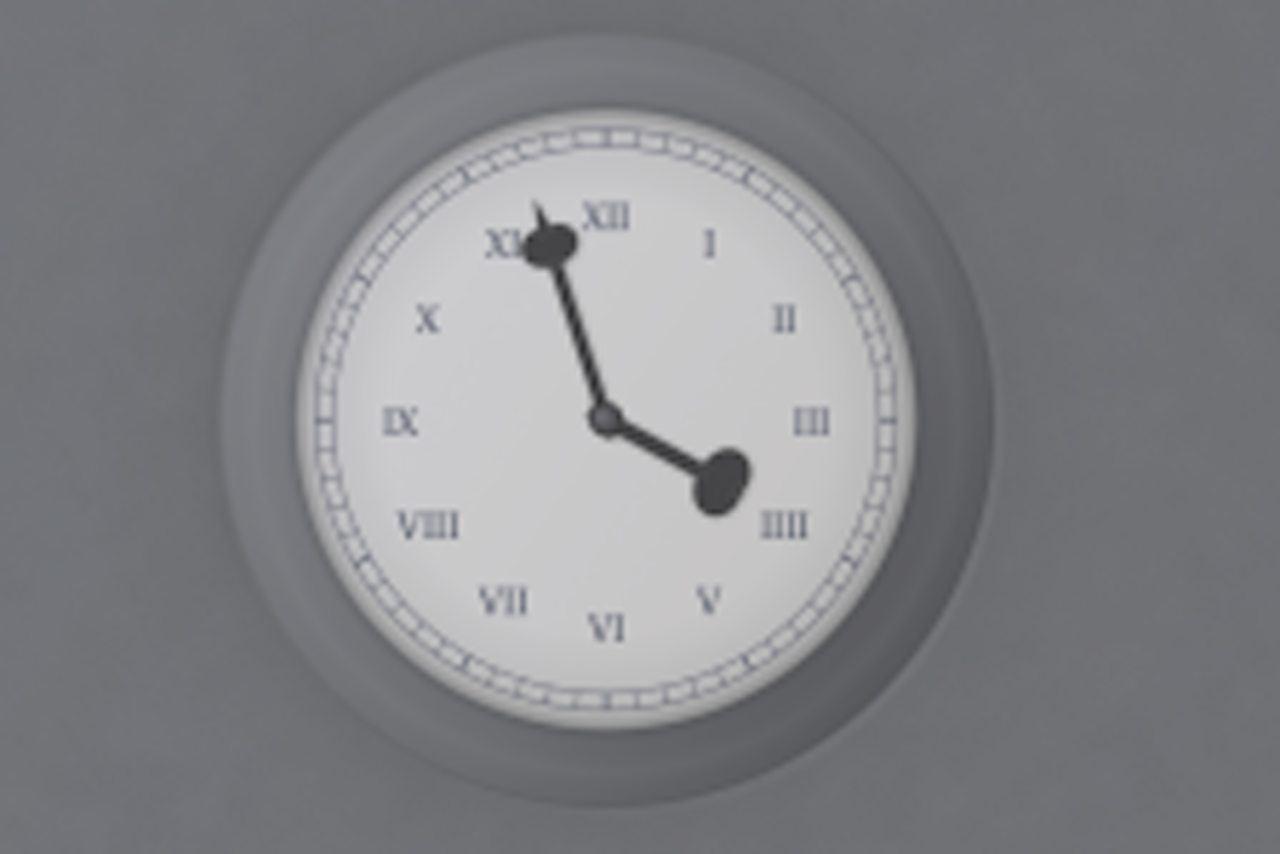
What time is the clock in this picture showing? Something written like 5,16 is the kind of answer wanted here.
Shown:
3,57
